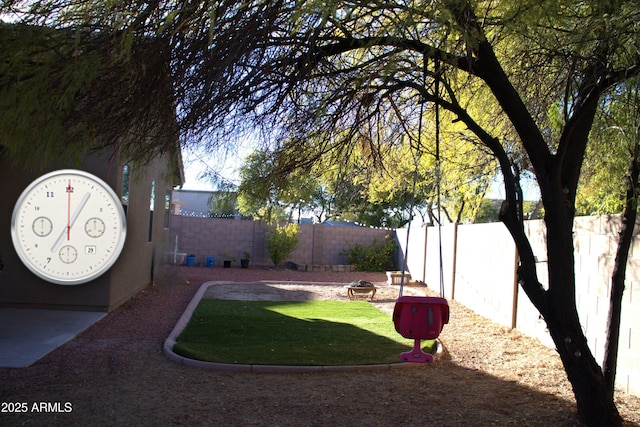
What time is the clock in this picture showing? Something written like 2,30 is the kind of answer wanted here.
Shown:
7,05
